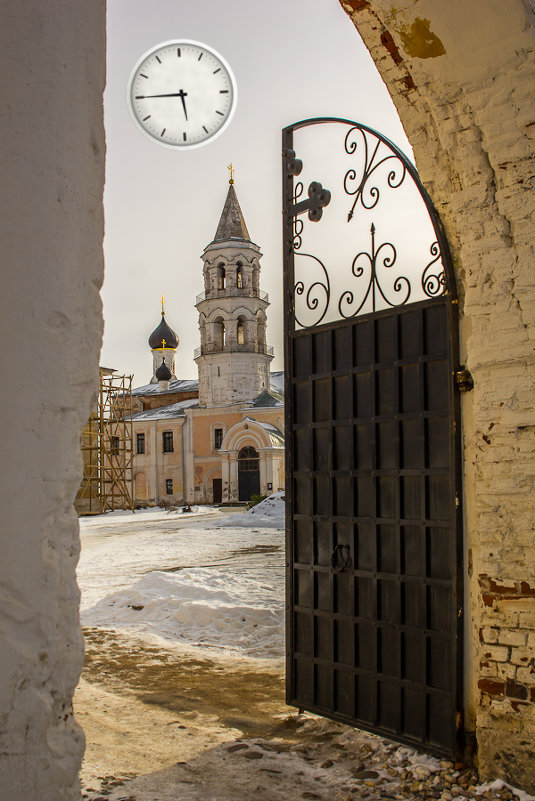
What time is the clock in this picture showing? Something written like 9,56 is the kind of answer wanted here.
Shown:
5,45
